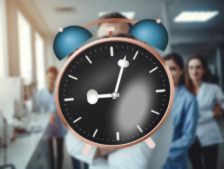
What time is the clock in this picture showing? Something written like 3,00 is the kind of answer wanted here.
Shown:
9,03
